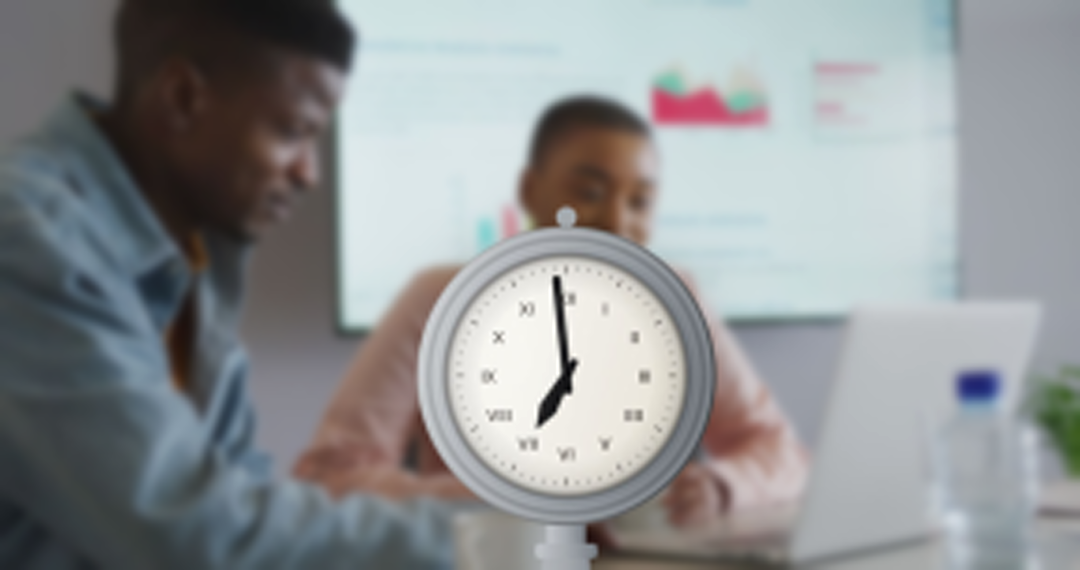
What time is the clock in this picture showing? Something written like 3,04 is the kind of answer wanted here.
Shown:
6,59
